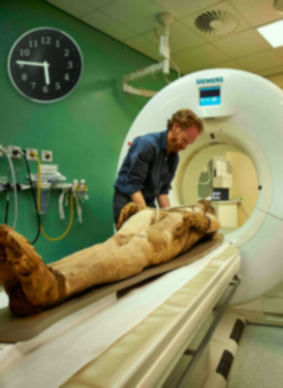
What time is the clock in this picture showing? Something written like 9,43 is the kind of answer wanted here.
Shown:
5,46
